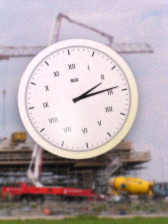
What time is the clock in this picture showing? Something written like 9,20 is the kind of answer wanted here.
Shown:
2,14
